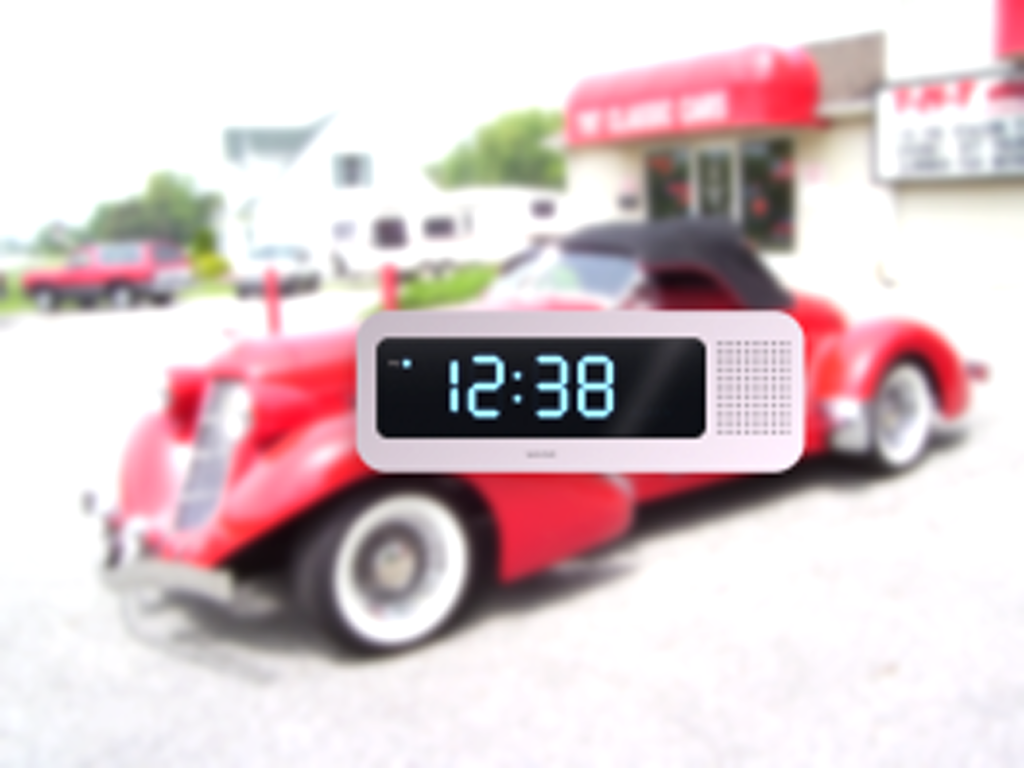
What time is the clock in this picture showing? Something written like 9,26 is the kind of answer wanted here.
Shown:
12,38
